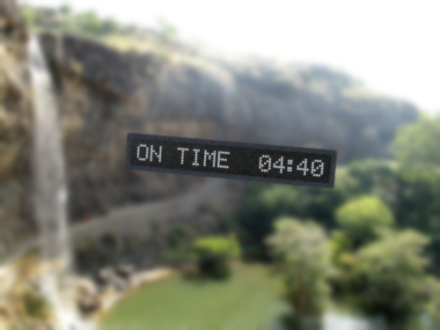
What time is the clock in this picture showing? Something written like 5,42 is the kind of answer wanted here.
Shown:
4,40
